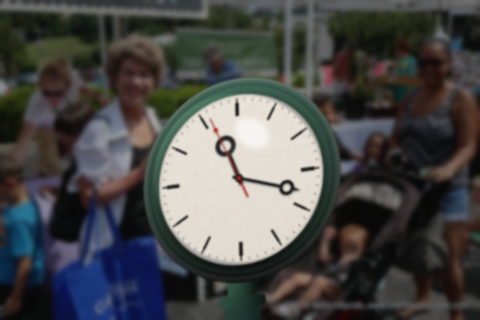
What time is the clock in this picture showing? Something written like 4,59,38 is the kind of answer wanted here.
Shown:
11,17,56
